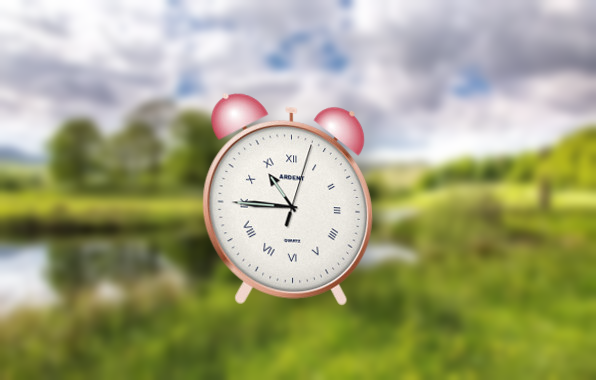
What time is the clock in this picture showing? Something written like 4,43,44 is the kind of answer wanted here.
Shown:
10,45,03
